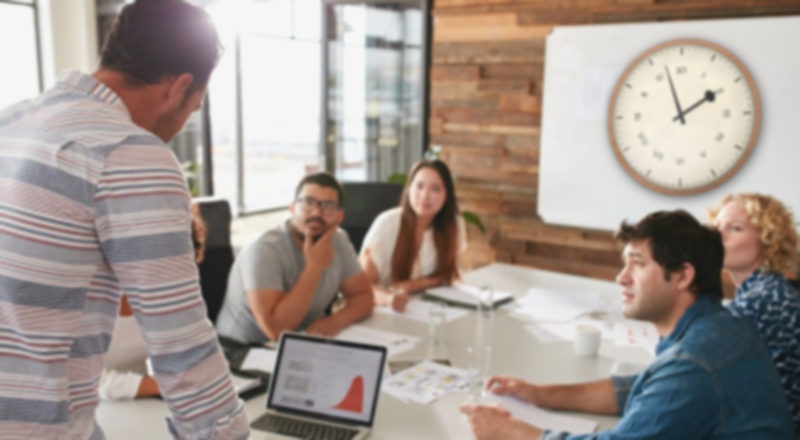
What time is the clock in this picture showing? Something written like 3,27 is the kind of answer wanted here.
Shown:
1,57
